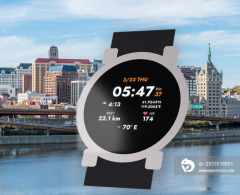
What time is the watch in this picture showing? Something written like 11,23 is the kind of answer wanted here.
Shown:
5,47
